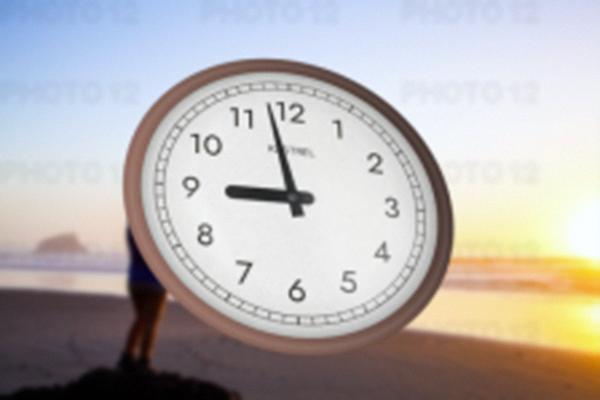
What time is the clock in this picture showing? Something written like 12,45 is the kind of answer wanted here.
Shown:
8,58
